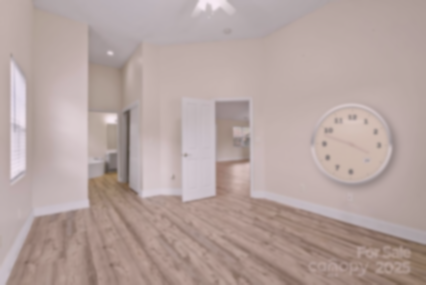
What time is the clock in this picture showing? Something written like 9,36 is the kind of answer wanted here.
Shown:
3,48
